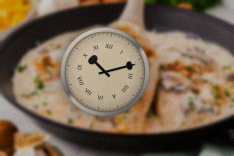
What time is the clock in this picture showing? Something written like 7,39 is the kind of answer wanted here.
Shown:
10,11
